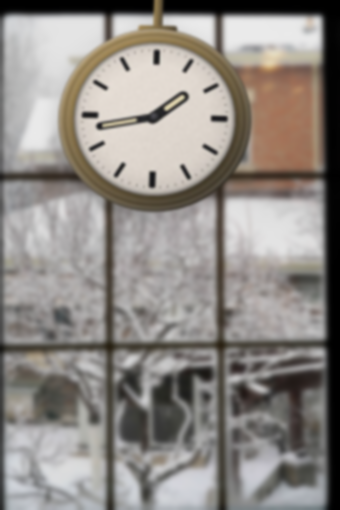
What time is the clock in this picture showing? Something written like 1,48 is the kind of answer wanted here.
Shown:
1,43
